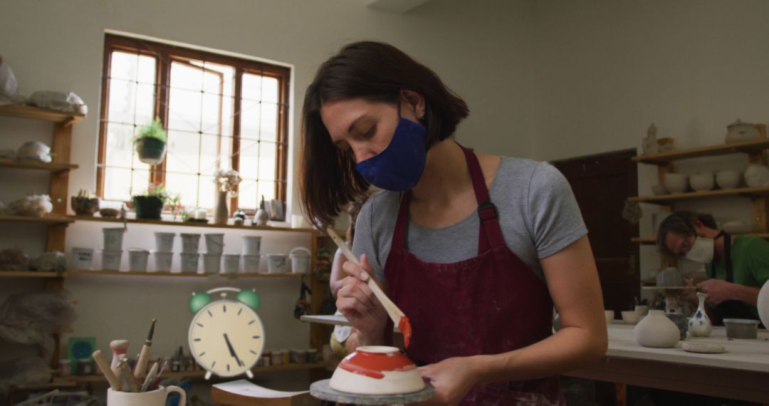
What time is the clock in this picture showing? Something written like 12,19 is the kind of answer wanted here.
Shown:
5,26
